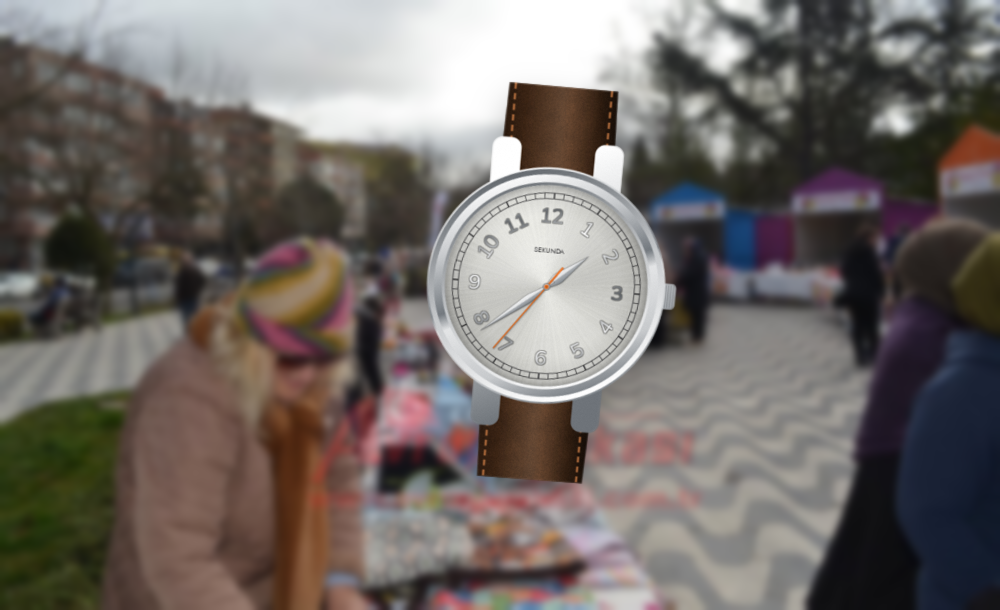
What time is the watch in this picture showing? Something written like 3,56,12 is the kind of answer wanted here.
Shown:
1,38,36
